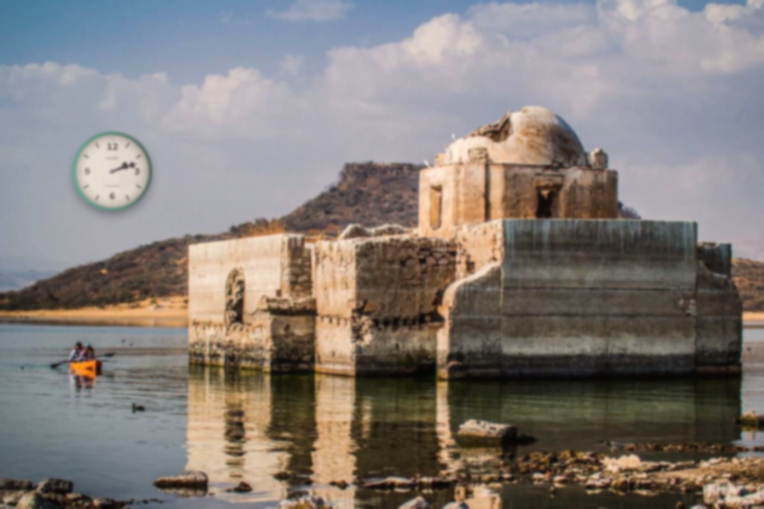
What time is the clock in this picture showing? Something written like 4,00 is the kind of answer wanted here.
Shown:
2,12
